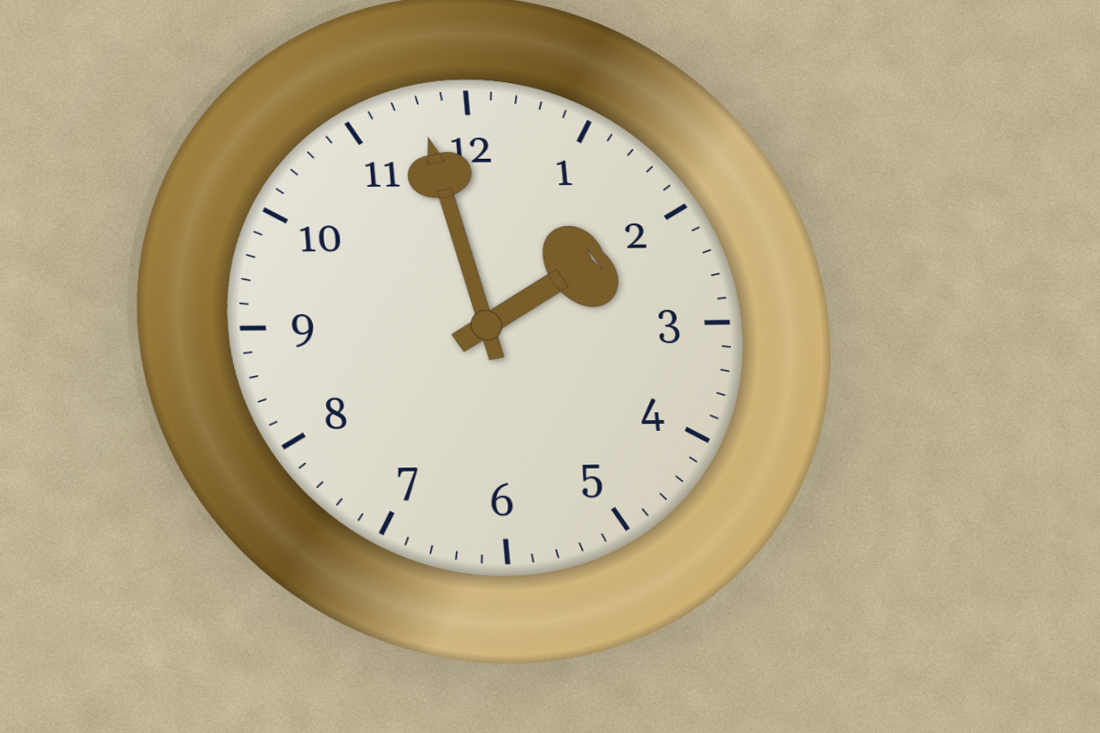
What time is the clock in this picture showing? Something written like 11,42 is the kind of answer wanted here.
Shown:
1,58
